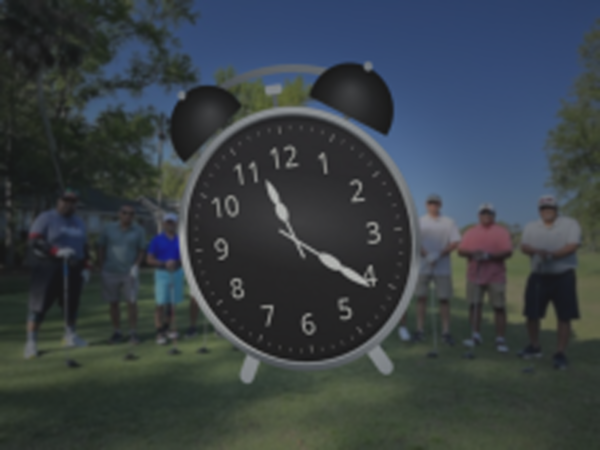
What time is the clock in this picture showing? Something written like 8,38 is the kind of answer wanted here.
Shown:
11,21
